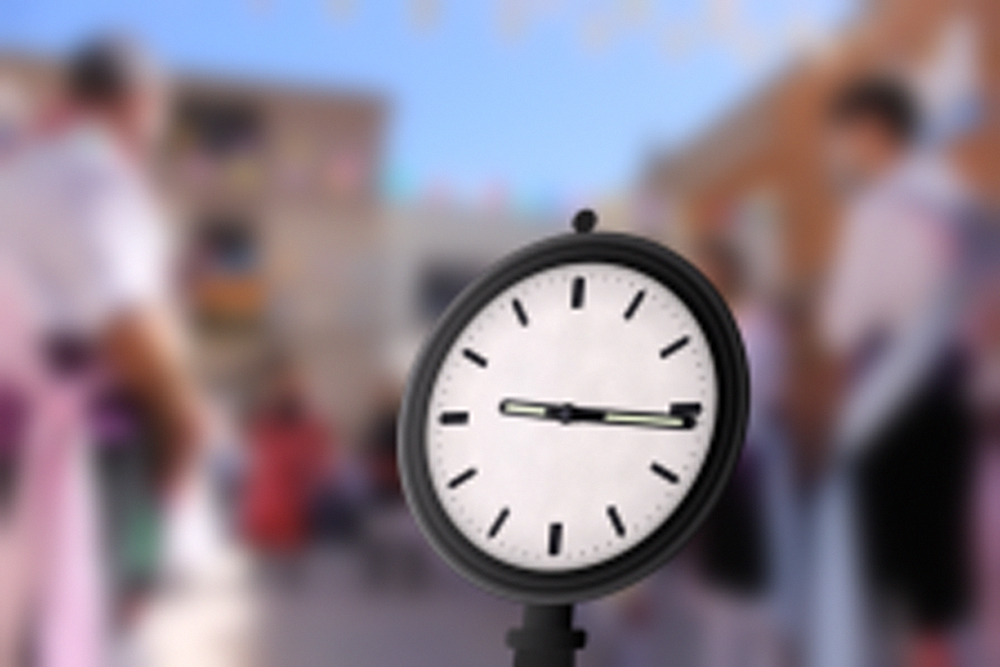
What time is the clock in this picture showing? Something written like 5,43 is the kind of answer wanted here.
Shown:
9,16
